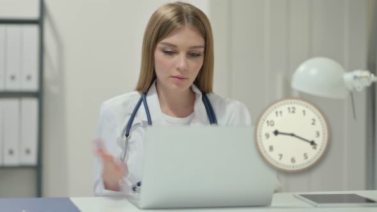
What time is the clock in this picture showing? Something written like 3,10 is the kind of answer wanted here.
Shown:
9,19
